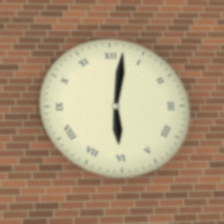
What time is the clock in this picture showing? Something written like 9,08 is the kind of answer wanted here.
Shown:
6,02
